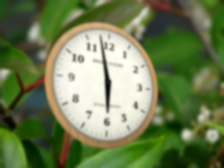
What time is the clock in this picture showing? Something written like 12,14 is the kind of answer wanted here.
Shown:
5,58
